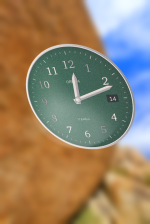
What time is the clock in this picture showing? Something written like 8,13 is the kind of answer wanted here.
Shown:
12,12
